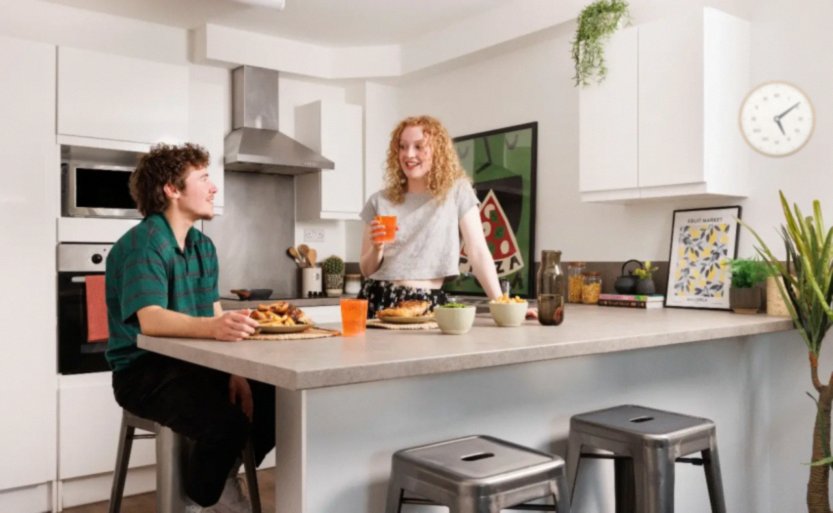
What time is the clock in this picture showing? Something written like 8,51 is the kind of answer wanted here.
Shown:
5,09
